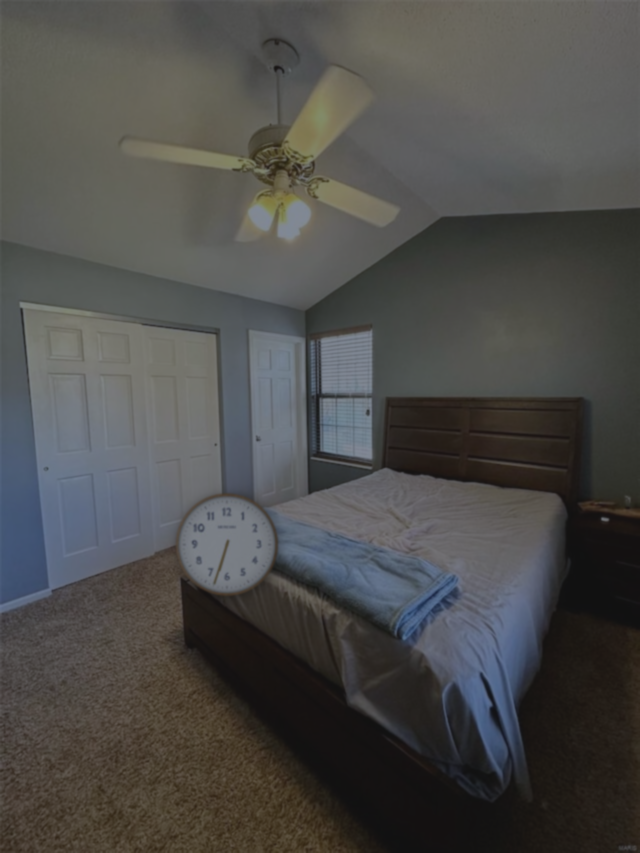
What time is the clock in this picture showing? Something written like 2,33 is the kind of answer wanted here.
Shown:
6,33
